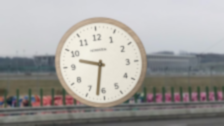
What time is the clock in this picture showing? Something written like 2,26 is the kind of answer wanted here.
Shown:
9,32
